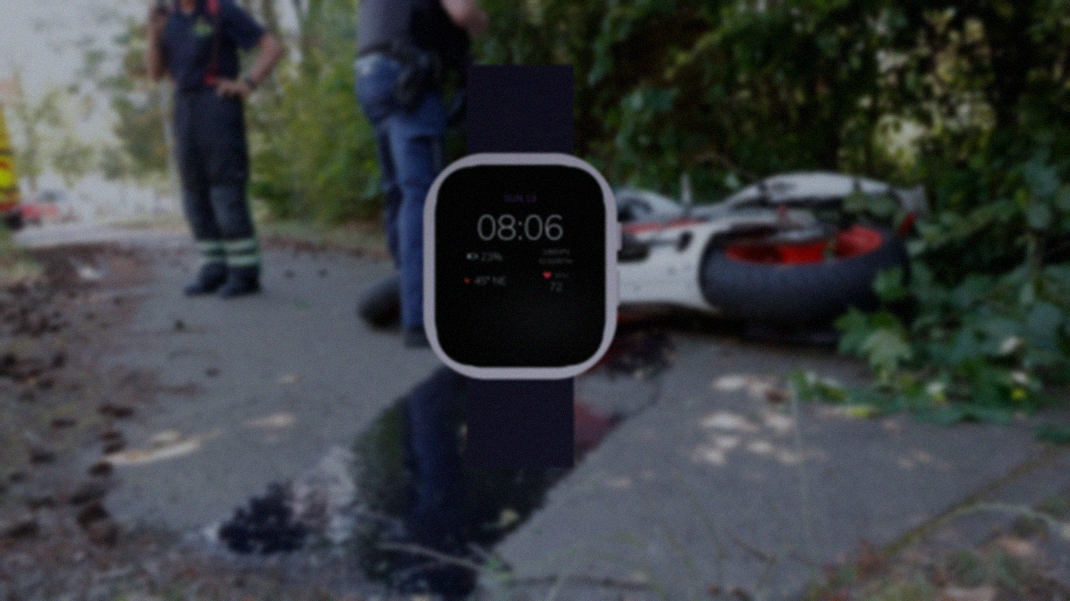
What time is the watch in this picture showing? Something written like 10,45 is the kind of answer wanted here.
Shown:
8,06
